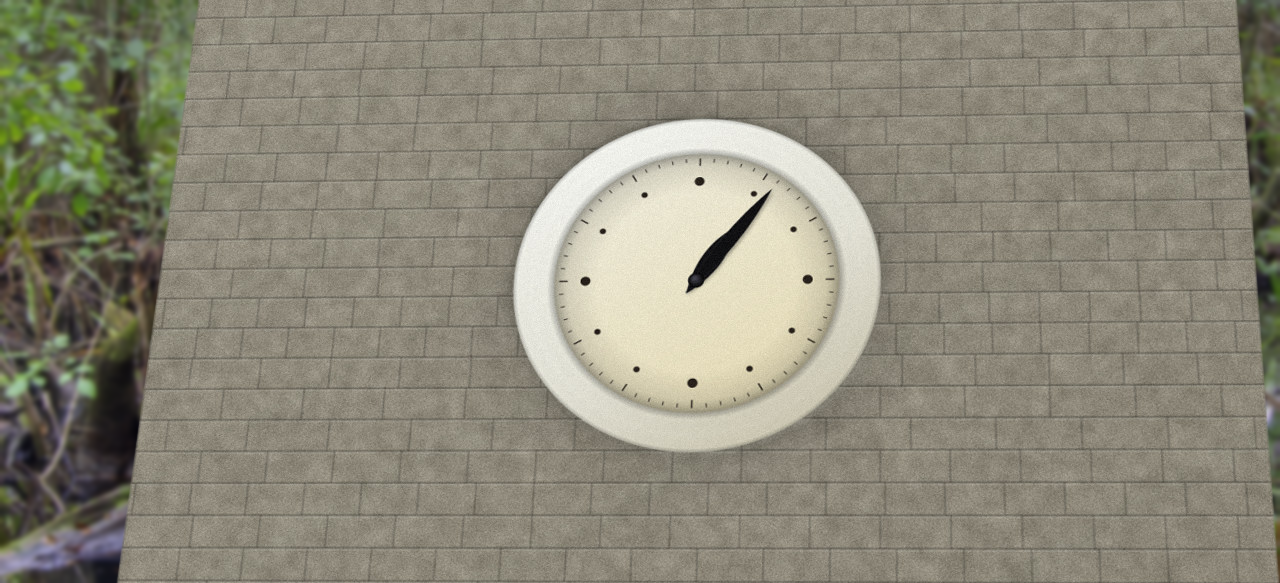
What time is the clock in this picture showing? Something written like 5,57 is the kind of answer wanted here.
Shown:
1,06
